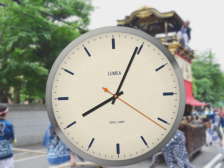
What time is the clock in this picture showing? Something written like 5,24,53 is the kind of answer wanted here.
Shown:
8,04,21
